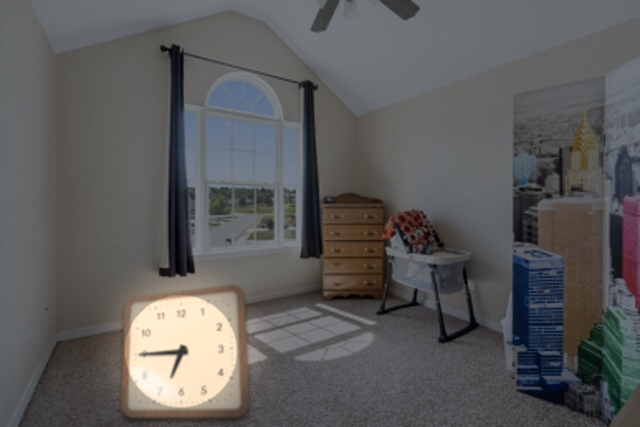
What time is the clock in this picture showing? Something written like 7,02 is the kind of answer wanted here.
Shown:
6,45
